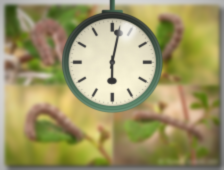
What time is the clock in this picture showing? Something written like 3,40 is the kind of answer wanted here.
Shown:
6,02
